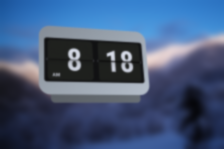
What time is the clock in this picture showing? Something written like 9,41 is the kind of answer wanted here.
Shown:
8,18
